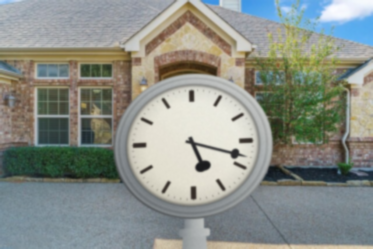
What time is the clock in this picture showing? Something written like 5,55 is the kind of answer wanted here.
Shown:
5,18
